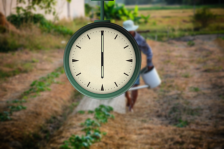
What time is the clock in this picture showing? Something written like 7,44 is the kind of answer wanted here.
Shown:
6,00
